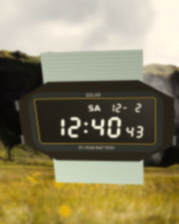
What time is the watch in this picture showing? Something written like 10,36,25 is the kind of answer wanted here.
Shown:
12,40,43
